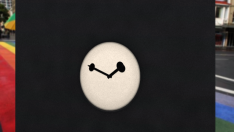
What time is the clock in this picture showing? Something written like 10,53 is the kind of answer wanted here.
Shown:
1,49
